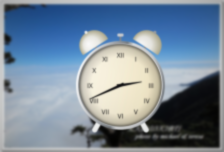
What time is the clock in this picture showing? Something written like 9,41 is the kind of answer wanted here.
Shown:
2,41
